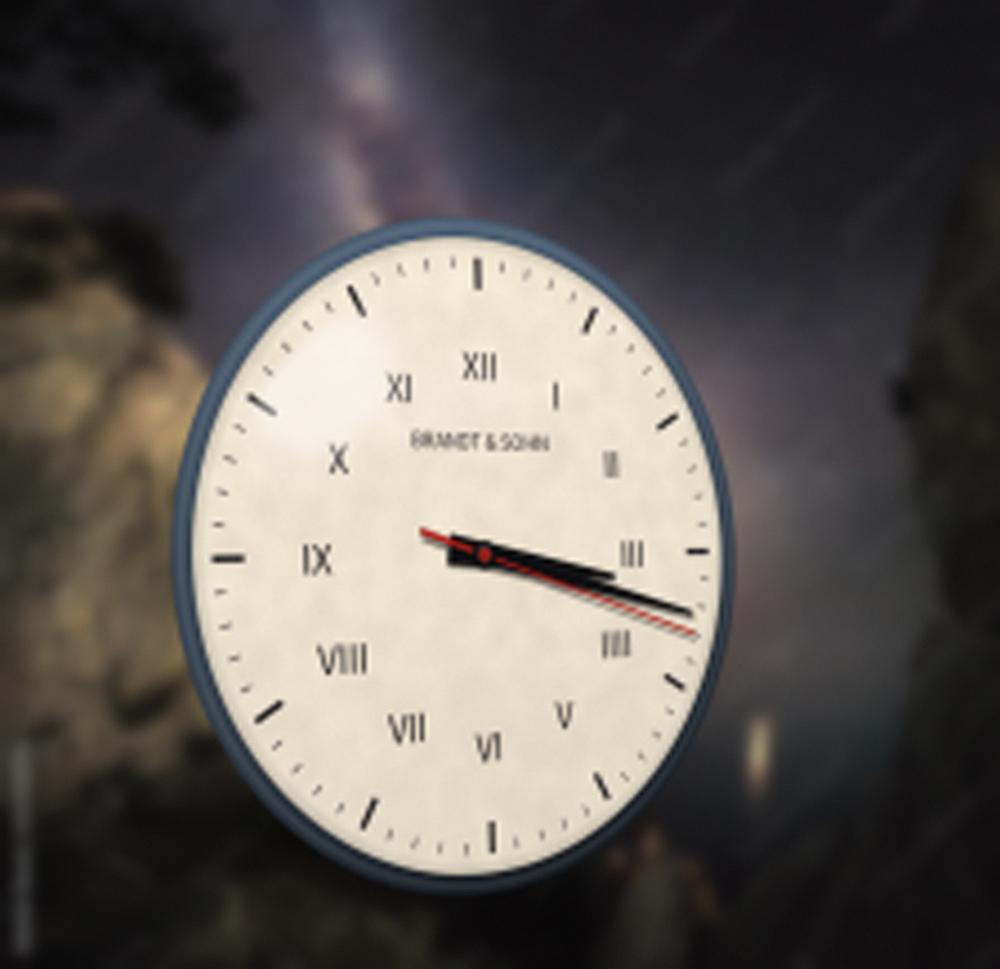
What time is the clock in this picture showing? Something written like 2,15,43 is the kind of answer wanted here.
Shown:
3,17,18
